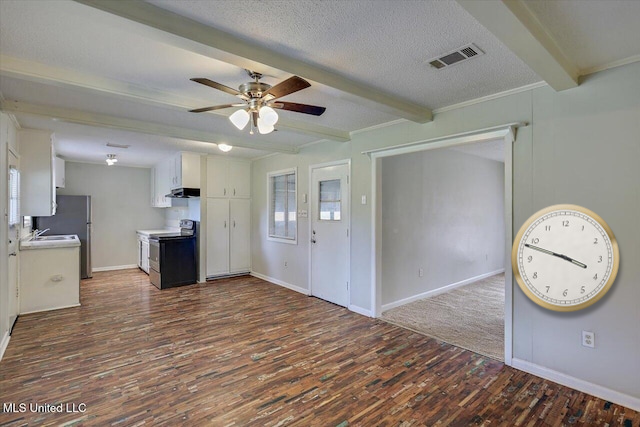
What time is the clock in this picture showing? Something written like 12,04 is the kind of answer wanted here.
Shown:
3,48
